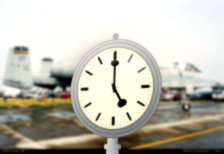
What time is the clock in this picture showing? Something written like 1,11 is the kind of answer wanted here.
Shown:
5,00
